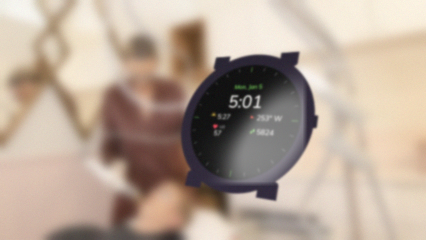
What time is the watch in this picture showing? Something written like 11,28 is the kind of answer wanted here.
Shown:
5,01
